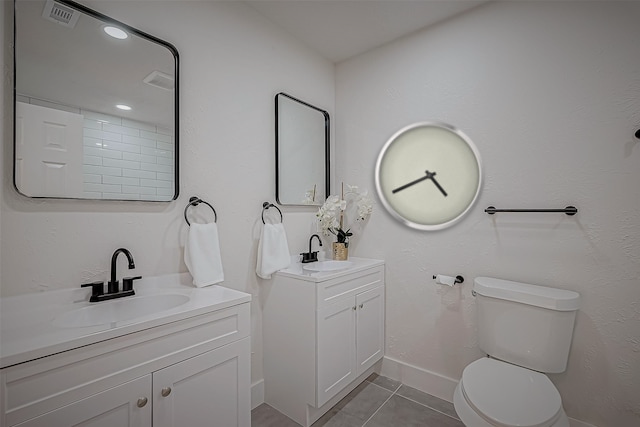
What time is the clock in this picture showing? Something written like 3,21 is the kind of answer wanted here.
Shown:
4,41
